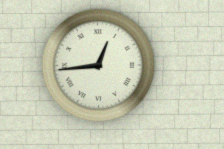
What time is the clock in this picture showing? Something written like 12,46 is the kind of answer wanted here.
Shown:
12,44
